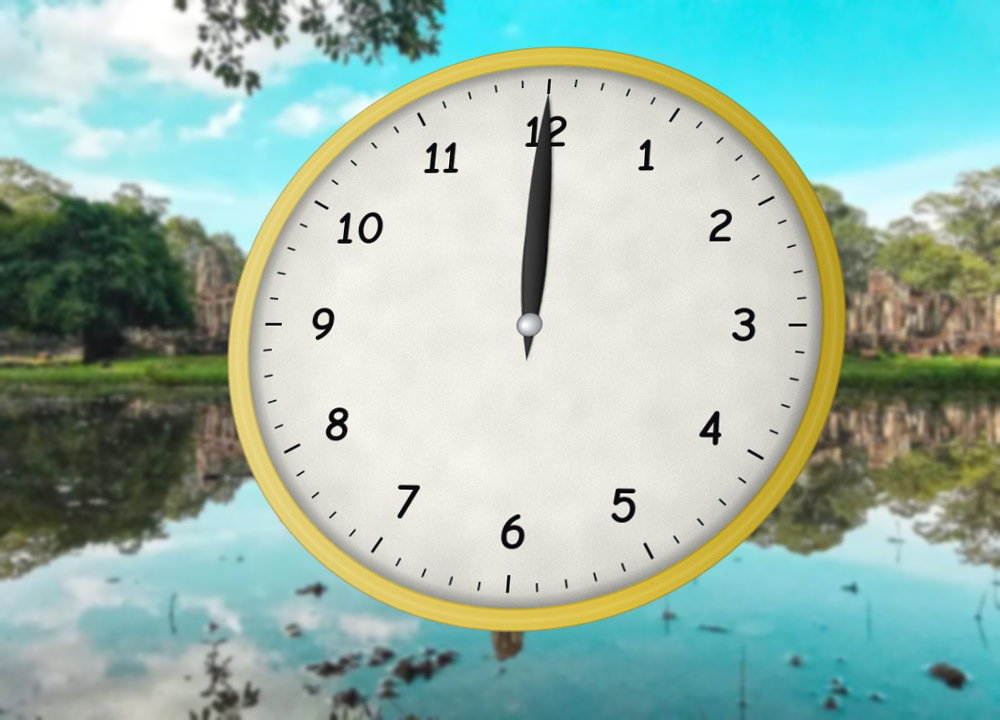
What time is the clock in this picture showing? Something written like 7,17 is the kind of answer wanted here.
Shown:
12,00
